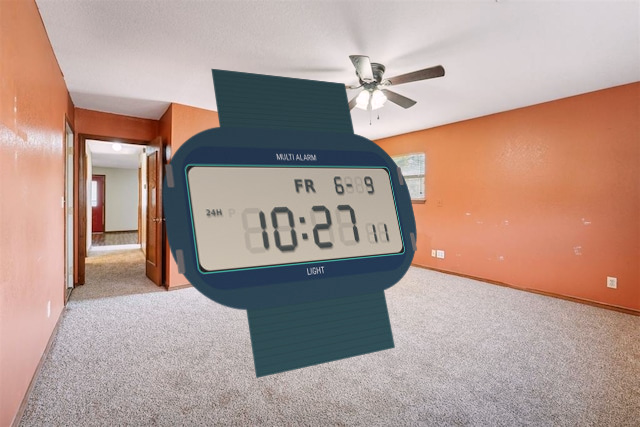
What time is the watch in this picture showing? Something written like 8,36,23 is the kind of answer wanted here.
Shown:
10,27,11
